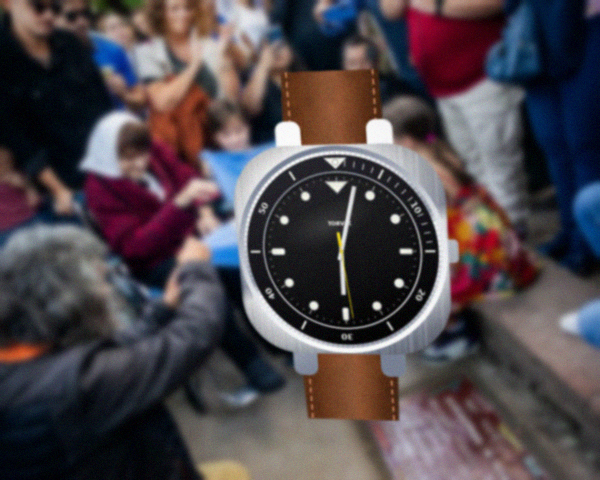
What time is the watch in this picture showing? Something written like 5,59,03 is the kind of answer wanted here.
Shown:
6,02,29
